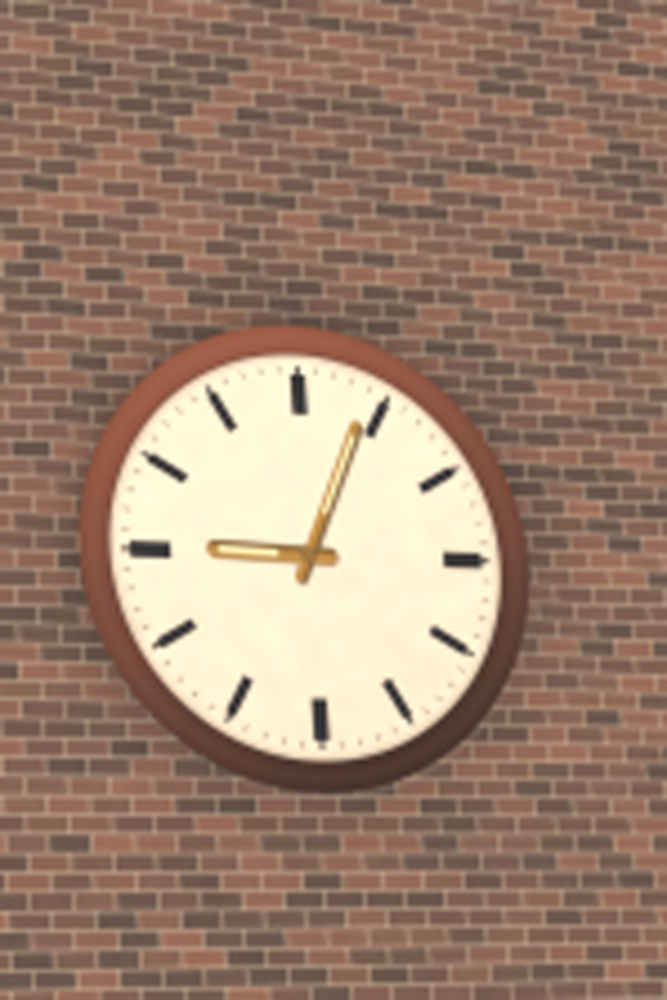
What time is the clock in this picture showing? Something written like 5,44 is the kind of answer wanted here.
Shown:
9,04
